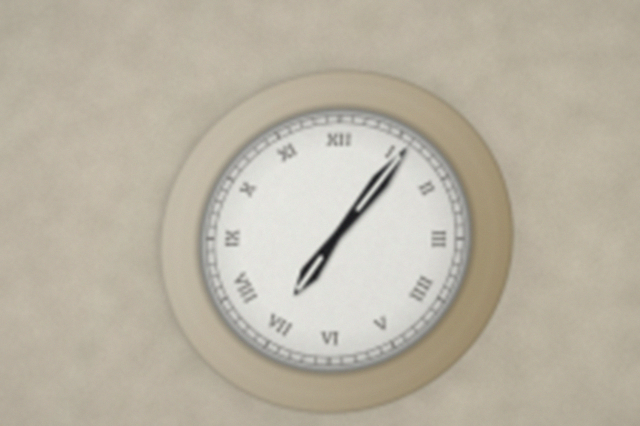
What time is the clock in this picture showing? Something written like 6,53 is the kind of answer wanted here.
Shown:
7,06
